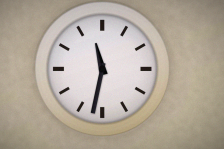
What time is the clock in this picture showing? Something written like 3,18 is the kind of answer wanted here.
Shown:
11,32
